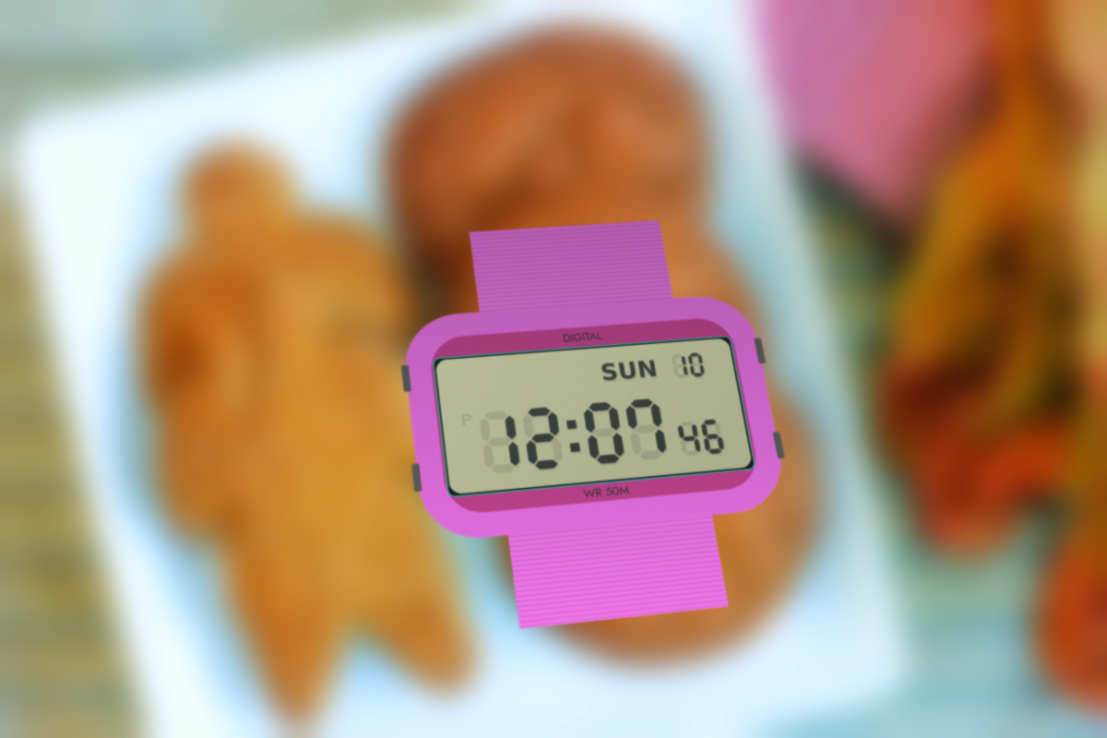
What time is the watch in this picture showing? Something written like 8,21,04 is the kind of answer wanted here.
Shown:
12,07,46
